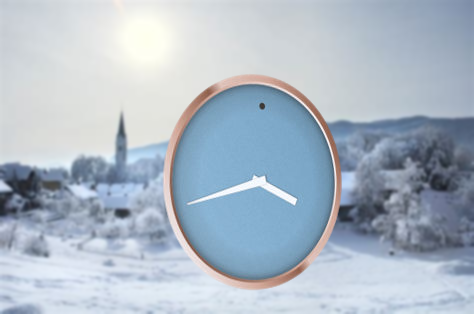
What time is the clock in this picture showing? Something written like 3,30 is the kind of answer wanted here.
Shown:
3,42
